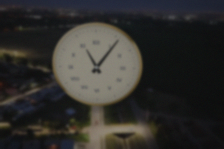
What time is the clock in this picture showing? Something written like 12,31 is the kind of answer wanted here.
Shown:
11,06
